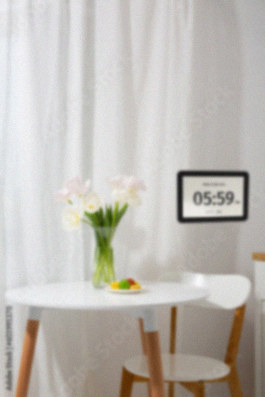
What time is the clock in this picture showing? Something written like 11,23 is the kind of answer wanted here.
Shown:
5,59
